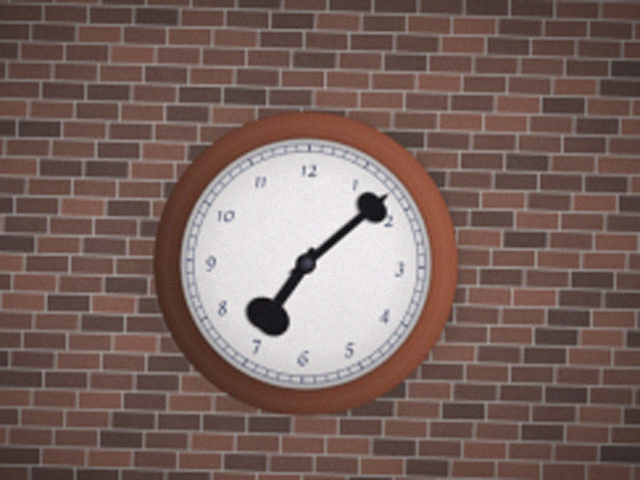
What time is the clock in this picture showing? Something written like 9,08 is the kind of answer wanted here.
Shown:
7,08
